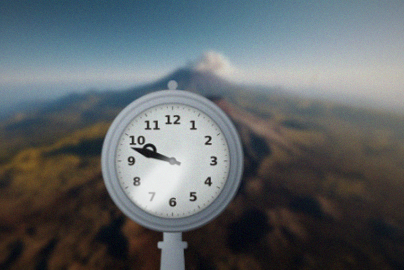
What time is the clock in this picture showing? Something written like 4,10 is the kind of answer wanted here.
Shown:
9,48
